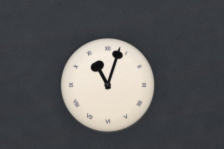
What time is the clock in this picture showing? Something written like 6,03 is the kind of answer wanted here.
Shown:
11,03
